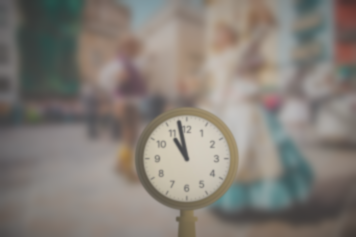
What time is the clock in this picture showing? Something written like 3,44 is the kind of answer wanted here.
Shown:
10,58
